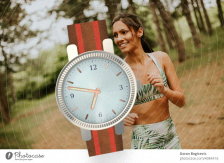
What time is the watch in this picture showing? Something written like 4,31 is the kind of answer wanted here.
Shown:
6,48
